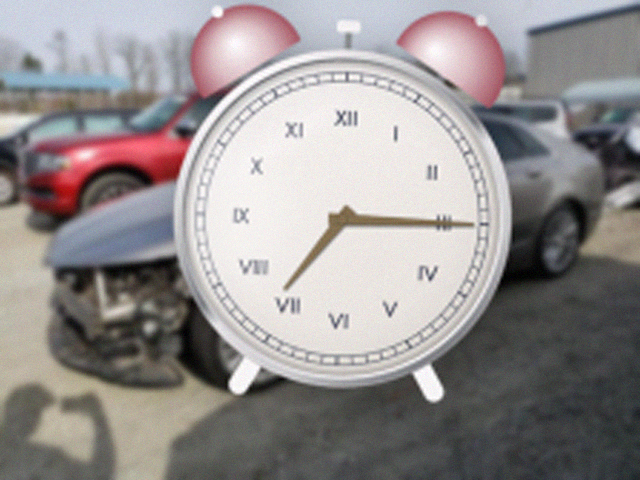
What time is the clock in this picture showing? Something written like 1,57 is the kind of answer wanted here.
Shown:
7,15
